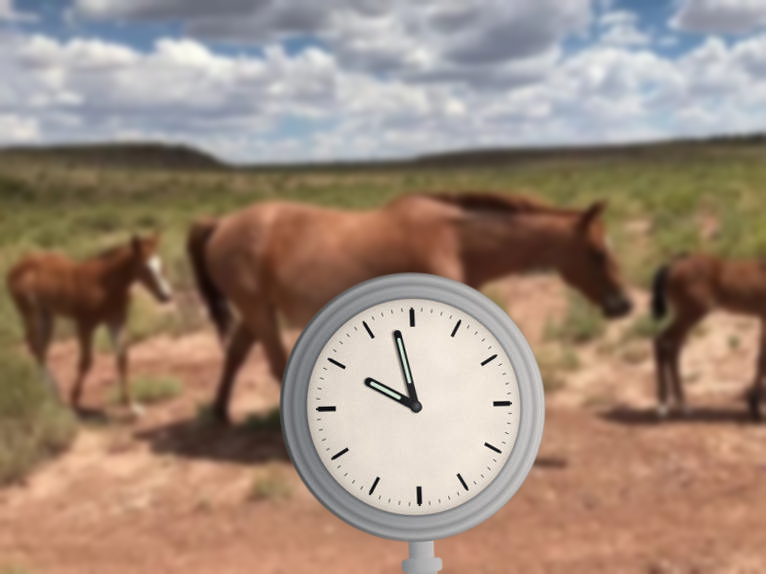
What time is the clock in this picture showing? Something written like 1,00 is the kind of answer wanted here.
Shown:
9,58
